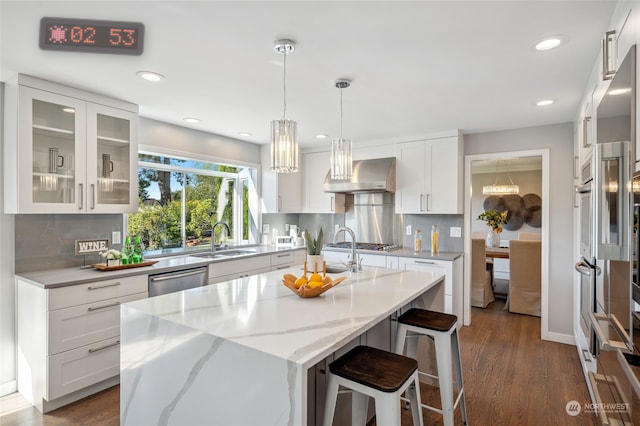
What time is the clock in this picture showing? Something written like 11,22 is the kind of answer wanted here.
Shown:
2,53
